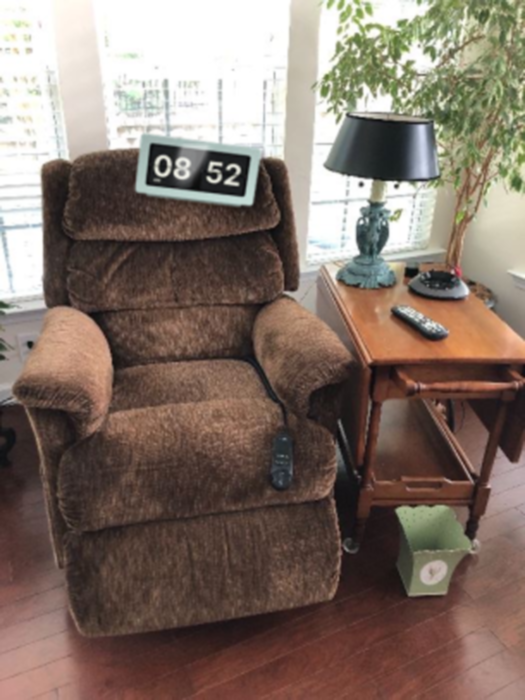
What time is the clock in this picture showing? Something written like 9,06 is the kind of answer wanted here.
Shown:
8,52
